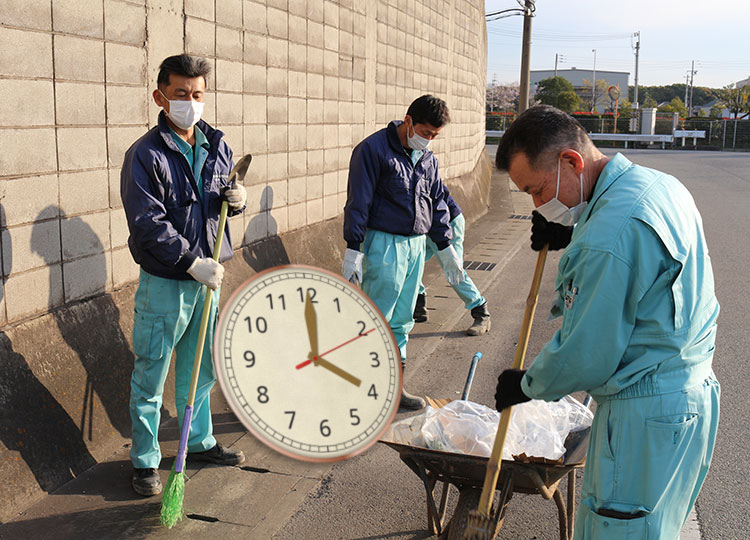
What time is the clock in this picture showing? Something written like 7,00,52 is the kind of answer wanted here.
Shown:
4,00,11
